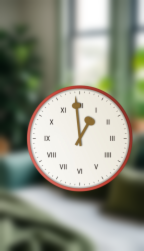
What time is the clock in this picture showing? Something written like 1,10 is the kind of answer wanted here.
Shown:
12,59
